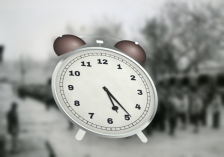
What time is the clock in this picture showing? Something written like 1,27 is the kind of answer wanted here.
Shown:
5,24
